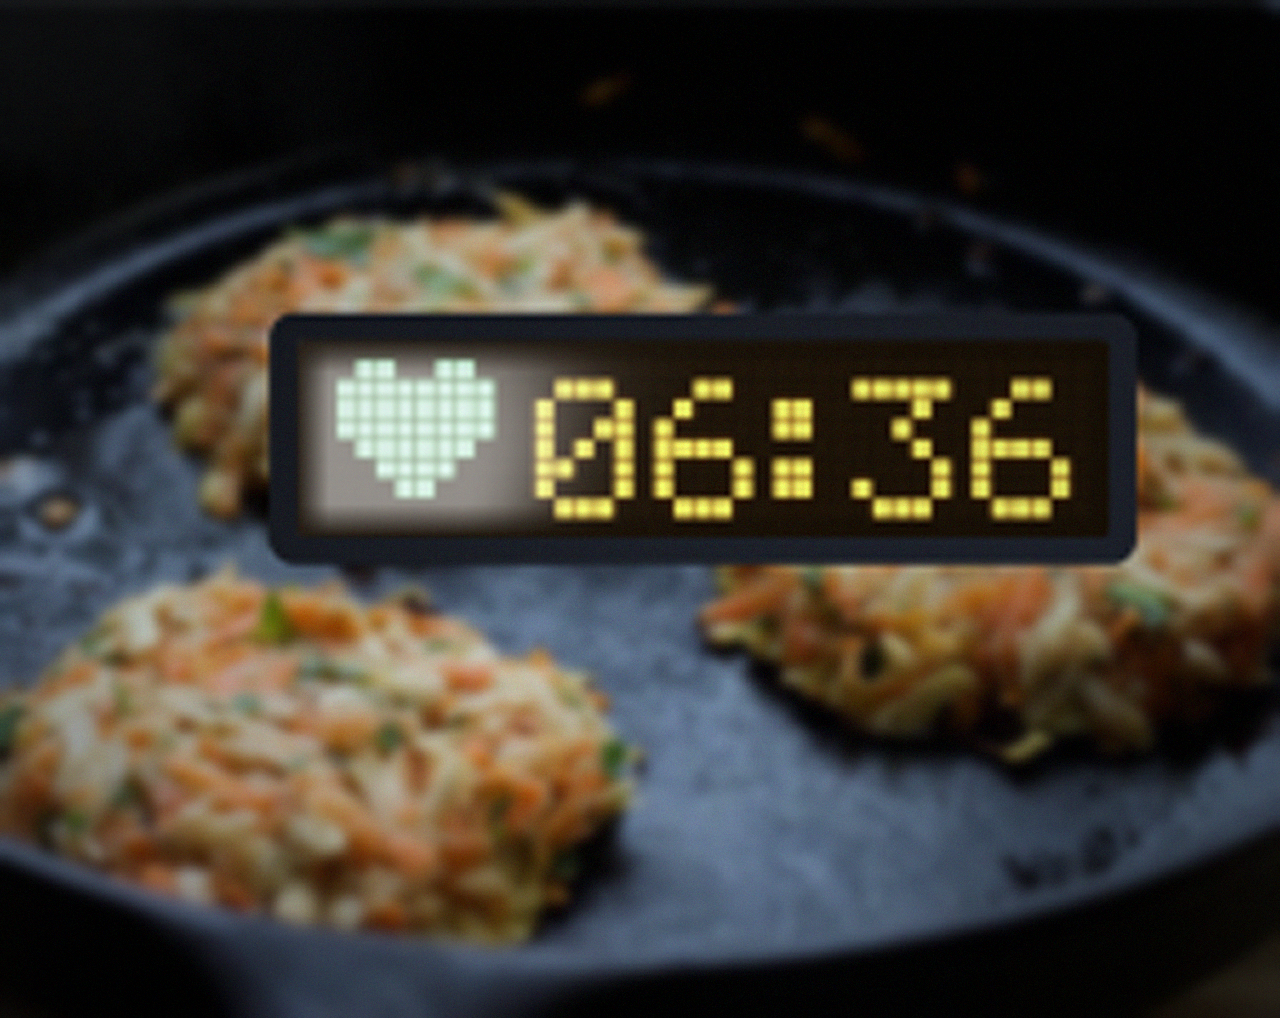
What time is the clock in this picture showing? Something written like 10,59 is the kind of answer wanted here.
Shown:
6,36
